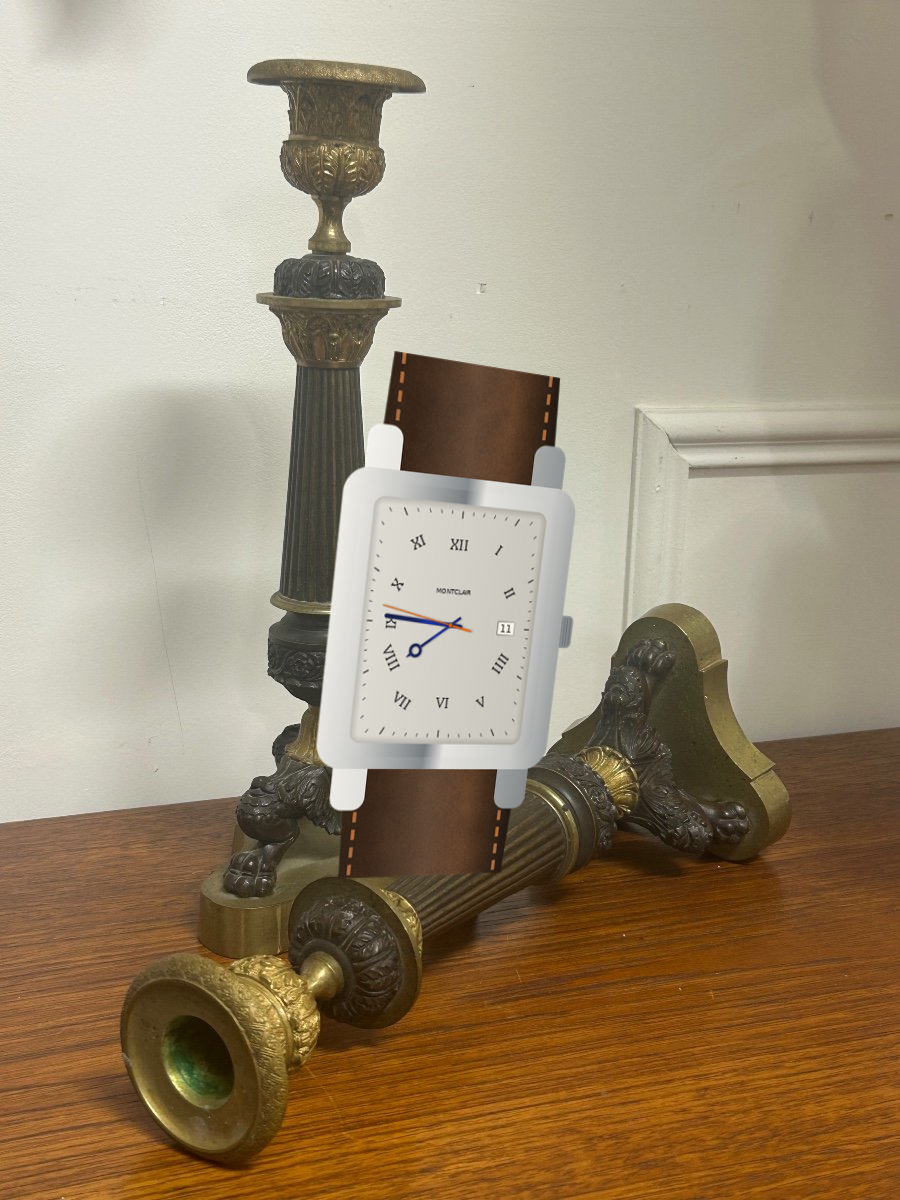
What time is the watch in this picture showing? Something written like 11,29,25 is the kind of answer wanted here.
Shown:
7,45,47
